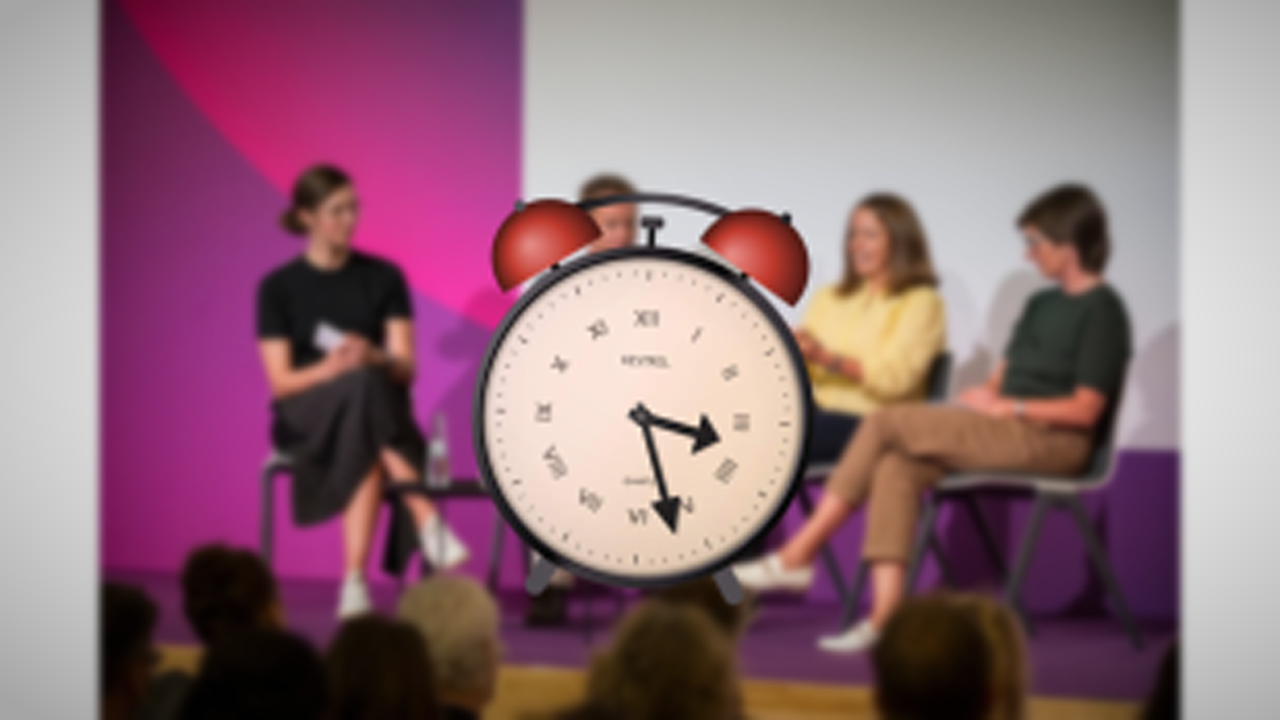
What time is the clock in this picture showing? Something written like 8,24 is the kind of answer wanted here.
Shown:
3,27
